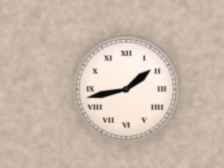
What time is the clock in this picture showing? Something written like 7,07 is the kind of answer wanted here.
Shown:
1,43
